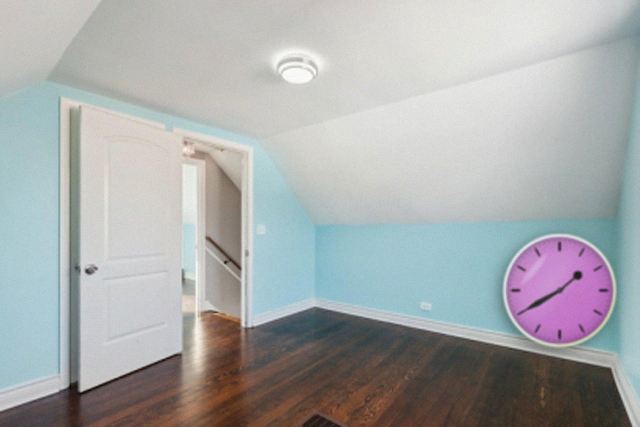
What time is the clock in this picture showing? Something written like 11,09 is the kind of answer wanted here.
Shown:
1,40
